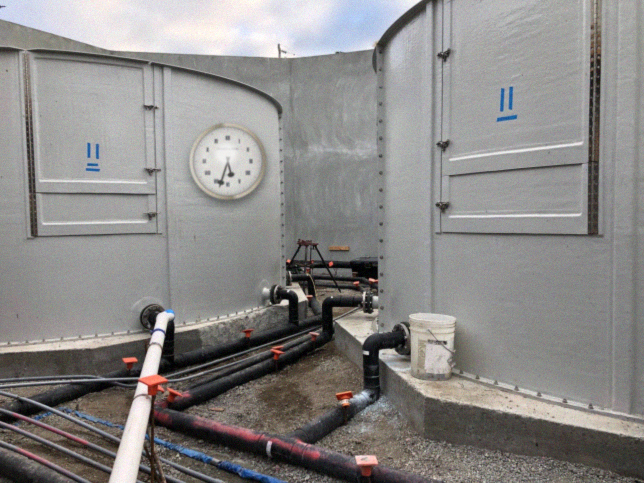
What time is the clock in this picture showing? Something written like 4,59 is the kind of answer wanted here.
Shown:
5,33
